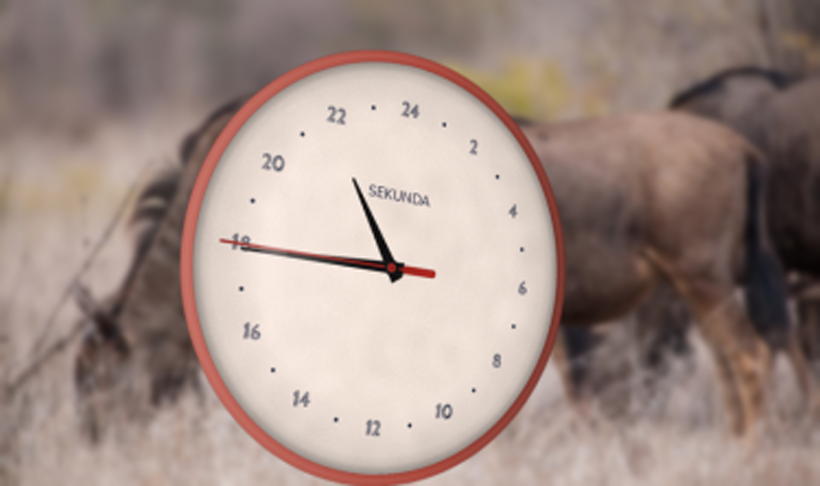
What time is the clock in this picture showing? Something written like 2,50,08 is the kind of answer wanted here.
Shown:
21,44,45
